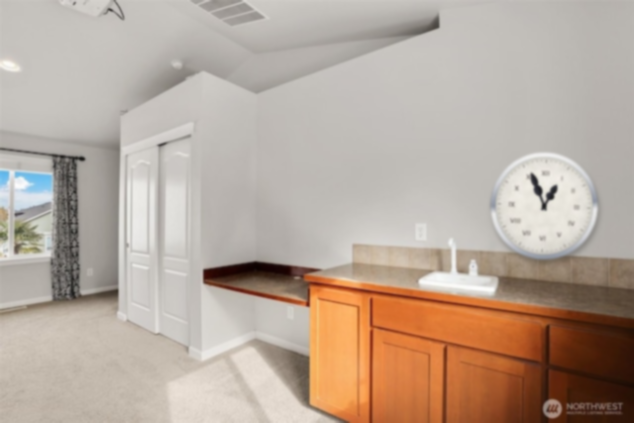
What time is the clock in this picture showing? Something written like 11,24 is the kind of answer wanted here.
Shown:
12,56
